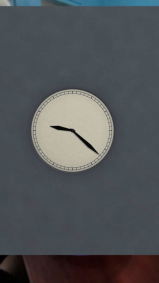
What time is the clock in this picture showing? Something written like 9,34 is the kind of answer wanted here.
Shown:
9,22
